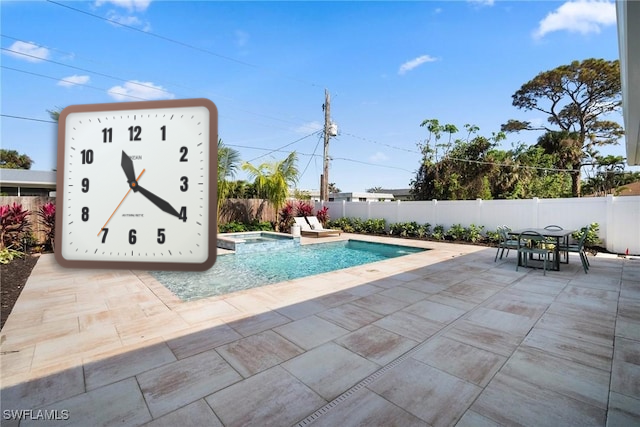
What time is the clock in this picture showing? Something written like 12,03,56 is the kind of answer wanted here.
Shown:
11,20,36
